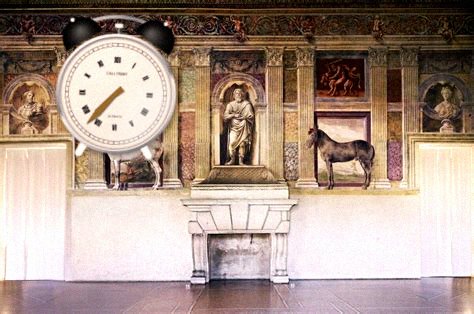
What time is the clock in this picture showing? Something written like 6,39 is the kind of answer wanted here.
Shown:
7,37
